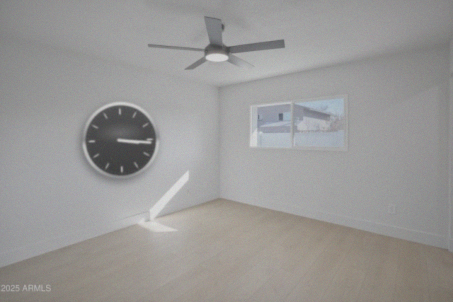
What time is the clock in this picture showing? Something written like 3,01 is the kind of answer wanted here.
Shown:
3,16
